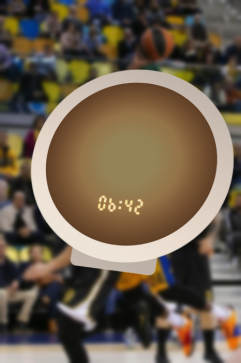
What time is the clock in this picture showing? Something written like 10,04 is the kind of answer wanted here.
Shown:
6,42
